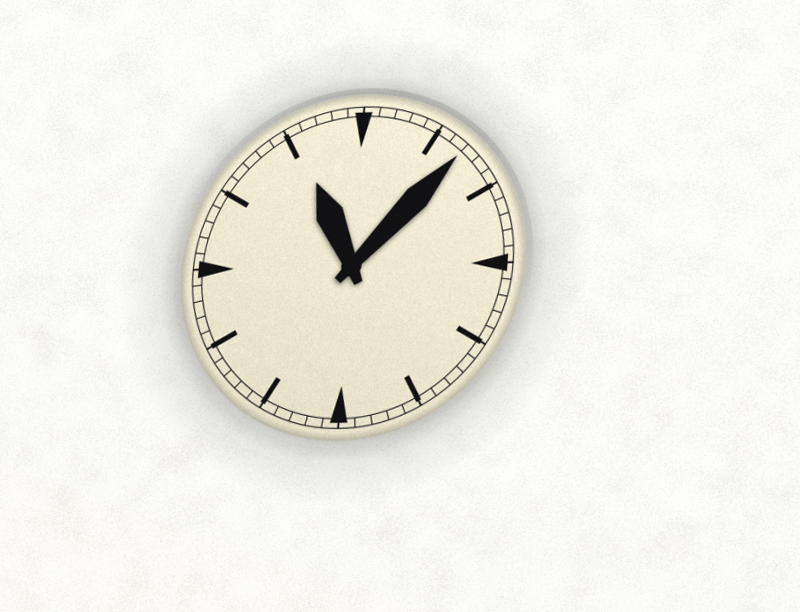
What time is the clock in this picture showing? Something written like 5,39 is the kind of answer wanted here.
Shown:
11,07
